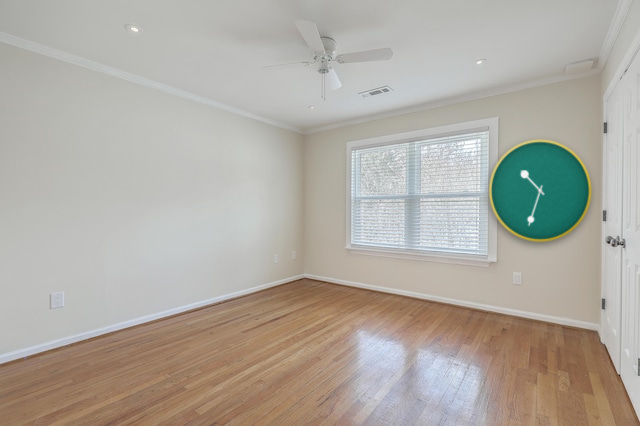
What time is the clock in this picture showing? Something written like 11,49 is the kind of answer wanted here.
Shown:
10,33
